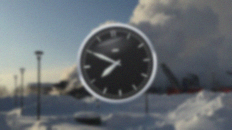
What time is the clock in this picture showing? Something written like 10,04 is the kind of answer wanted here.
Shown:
7,50
